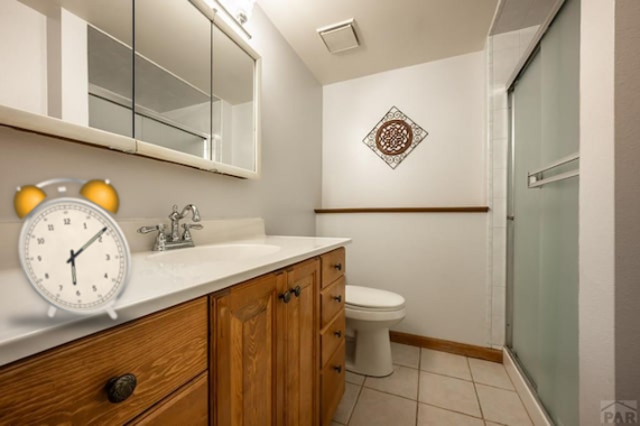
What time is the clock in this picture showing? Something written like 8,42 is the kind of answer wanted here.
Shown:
6,09
